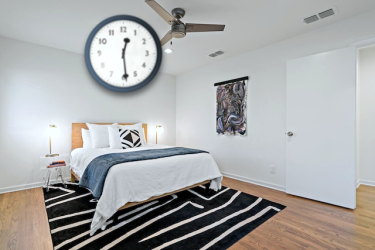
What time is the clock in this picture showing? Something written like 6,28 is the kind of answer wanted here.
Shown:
12,29
